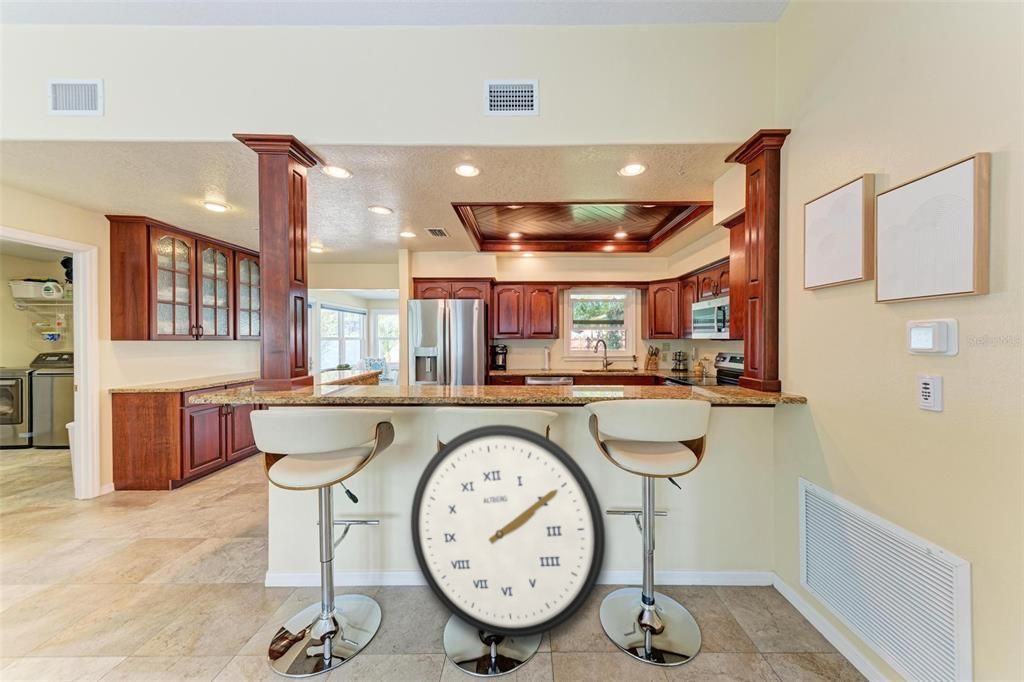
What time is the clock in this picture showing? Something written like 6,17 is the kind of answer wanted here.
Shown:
2,10
